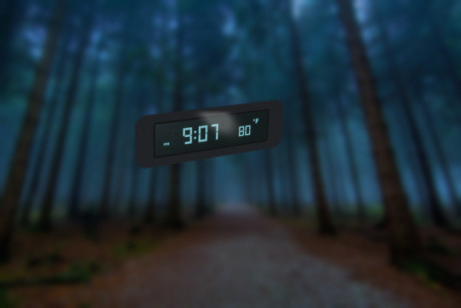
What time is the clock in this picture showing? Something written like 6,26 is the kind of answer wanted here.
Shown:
9,07
